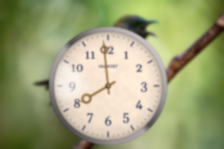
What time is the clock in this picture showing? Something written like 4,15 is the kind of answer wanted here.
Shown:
7,59
